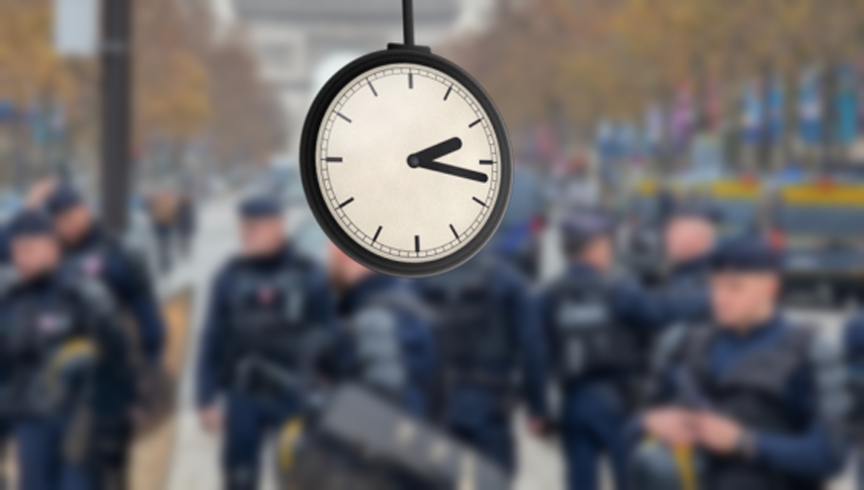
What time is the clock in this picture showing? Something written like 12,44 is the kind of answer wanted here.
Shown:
2,17
